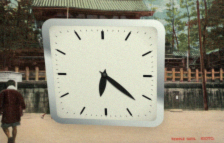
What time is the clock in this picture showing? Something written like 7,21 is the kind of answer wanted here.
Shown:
6,22
